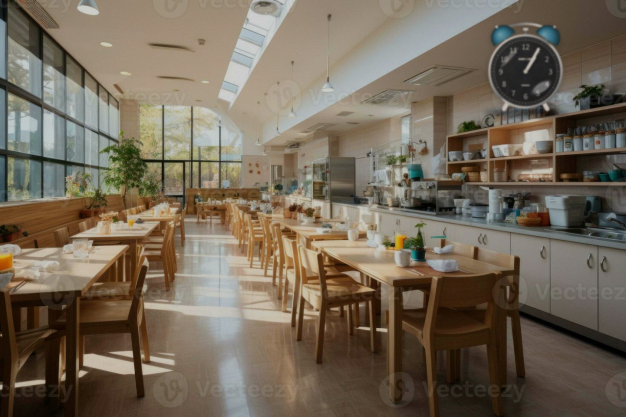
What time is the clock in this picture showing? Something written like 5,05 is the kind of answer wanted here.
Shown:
1,05
